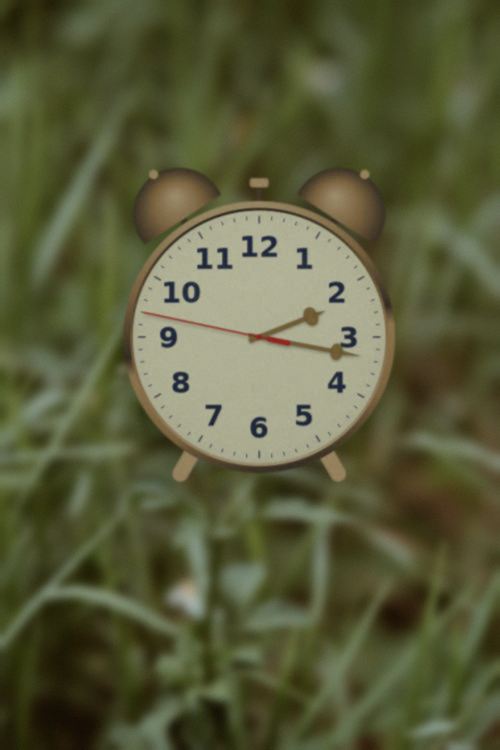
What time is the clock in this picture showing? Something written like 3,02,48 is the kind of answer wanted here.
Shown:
2,16,47
